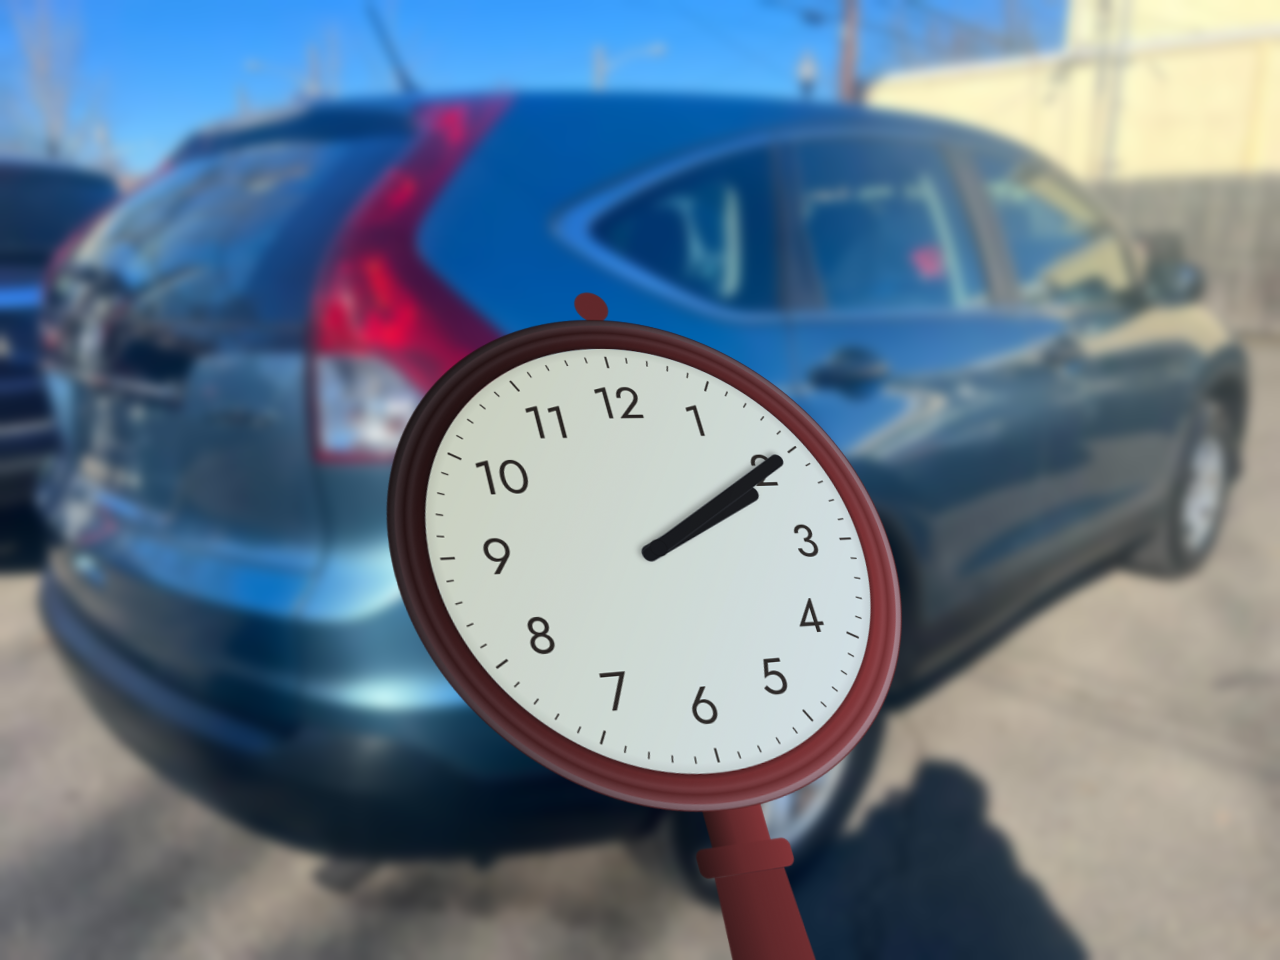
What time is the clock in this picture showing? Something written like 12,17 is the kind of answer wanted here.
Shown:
2,10
